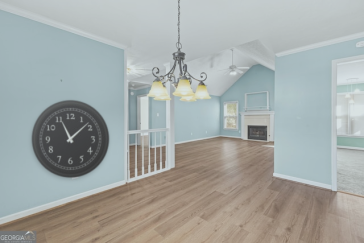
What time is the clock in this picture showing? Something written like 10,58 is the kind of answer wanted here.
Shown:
11,08
